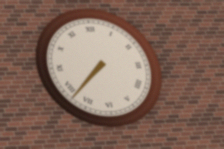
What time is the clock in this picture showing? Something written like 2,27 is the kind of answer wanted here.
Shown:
7,38
